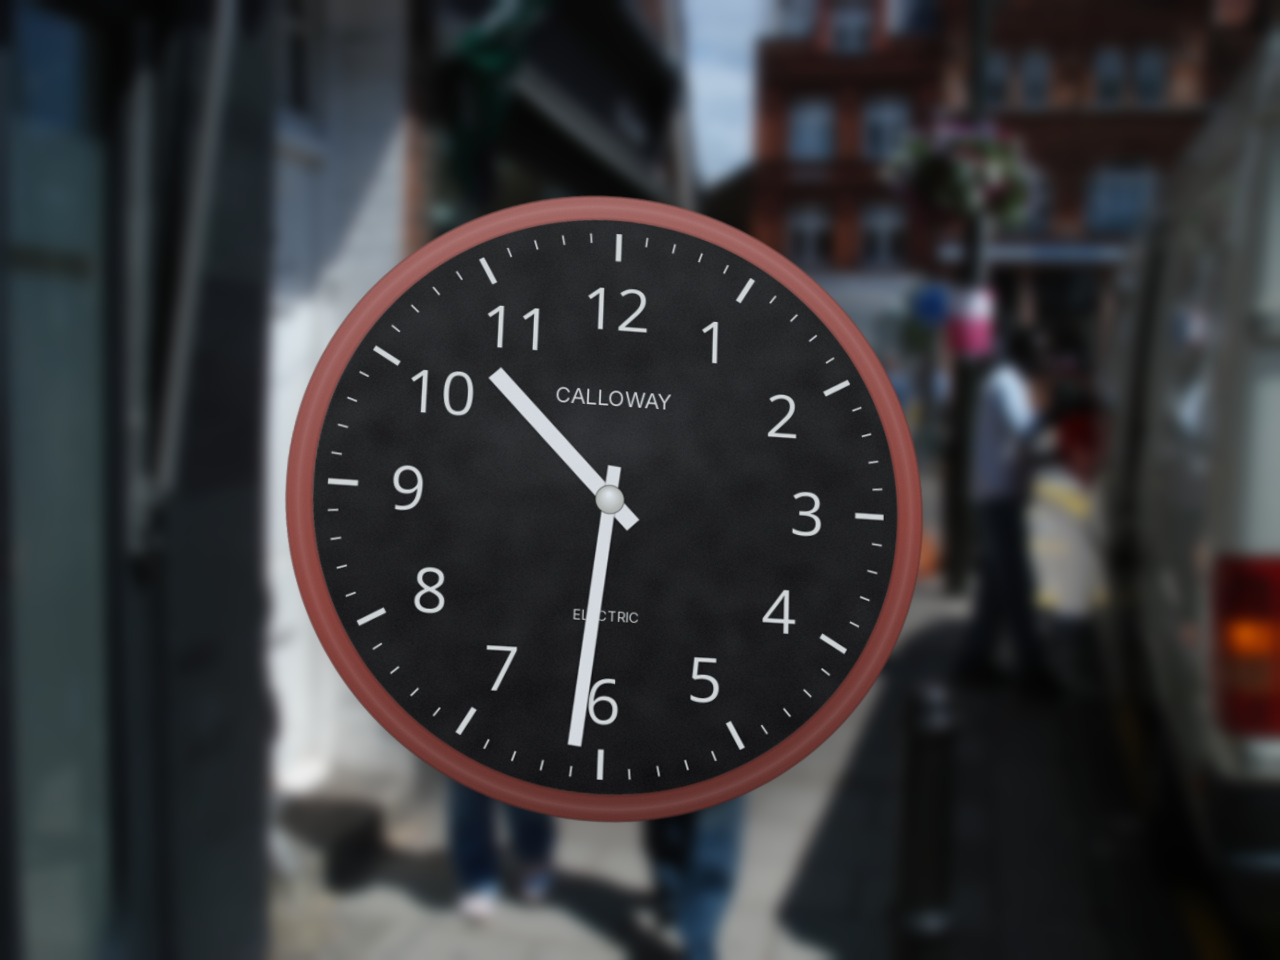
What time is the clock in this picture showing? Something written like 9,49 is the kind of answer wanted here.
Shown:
10,31
